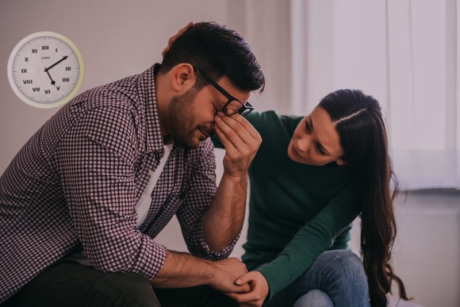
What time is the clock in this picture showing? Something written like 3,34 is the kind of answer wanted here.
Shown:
5,10
